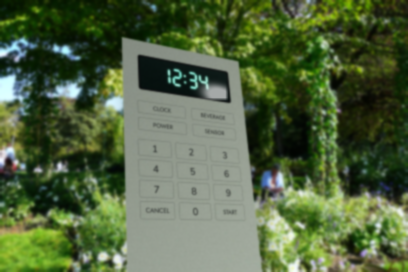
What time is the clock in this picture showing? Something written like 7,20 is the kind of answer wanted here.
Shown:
12,34
